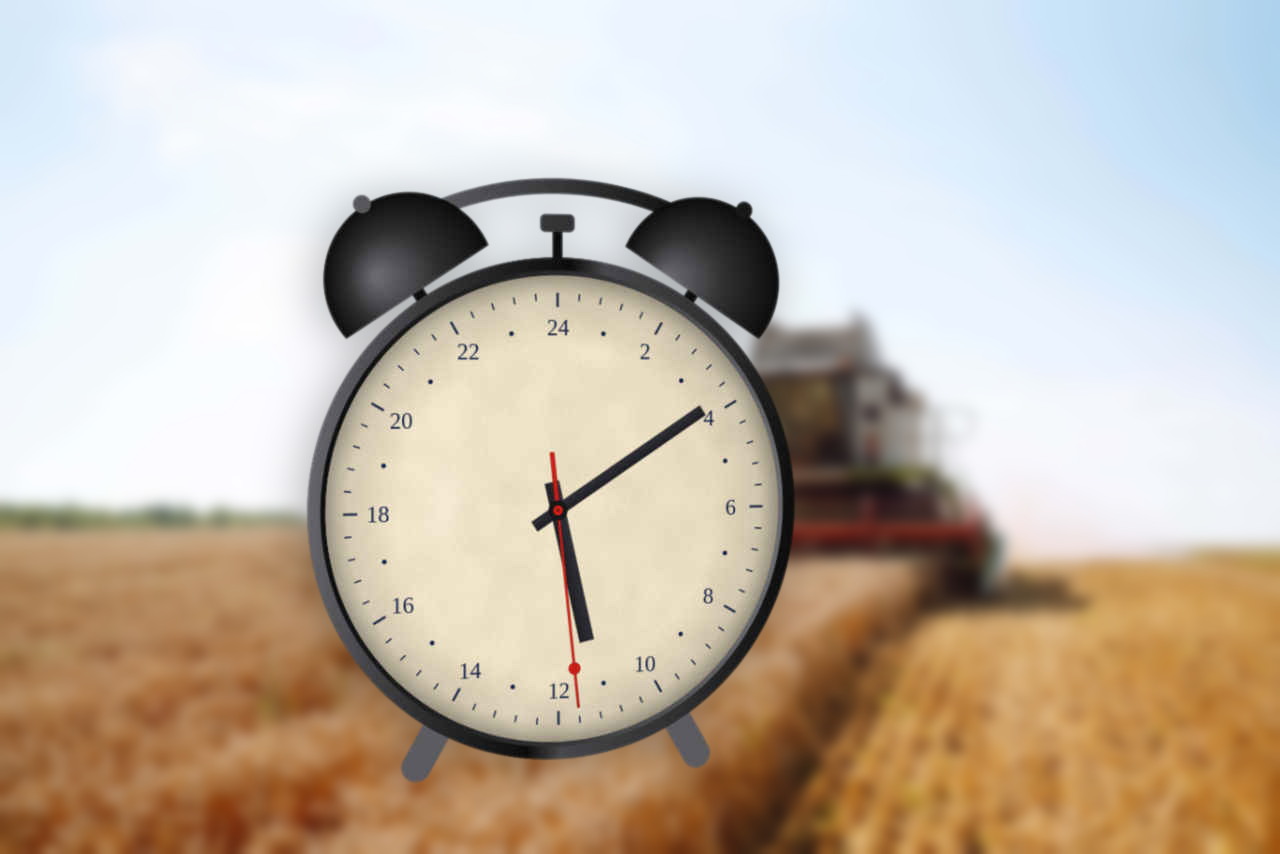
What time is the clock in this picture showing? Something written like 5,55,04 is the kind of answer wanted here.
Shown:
11,09,29
